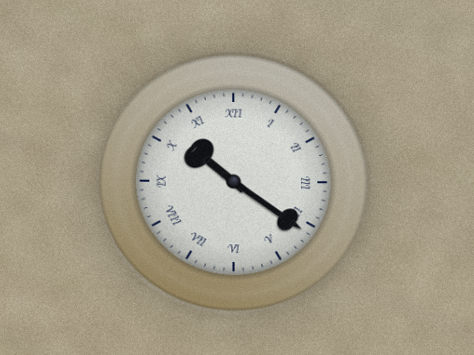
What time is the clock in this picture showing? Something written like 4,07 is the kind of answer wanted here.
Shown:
10,21
